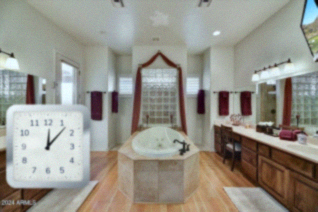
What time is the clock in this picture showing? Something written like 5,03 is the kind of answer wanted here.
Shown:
12,07
